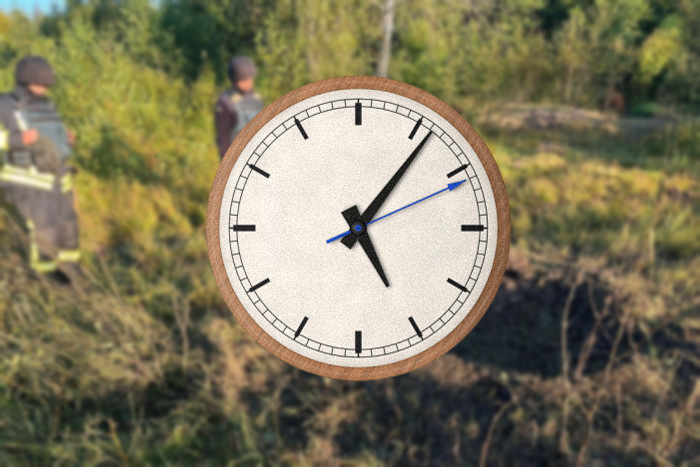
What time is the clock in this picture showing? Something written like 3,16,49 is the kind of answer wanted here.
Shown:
5,06,11
